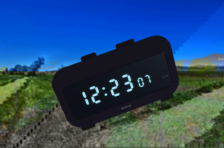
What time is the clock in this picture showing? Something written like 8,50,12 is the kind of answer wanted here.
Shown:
12,23,07
